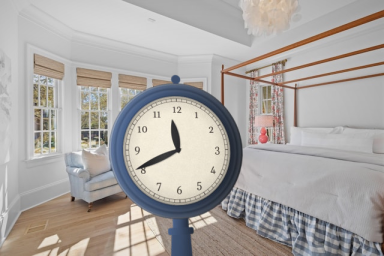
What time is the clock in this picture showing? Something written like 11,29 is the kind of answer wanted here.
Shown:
11,41
